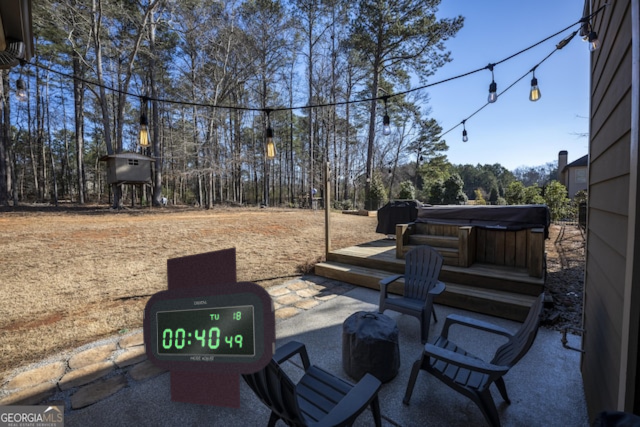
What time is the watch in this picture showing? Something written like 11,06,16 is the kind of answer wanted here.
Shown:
0,40,49
